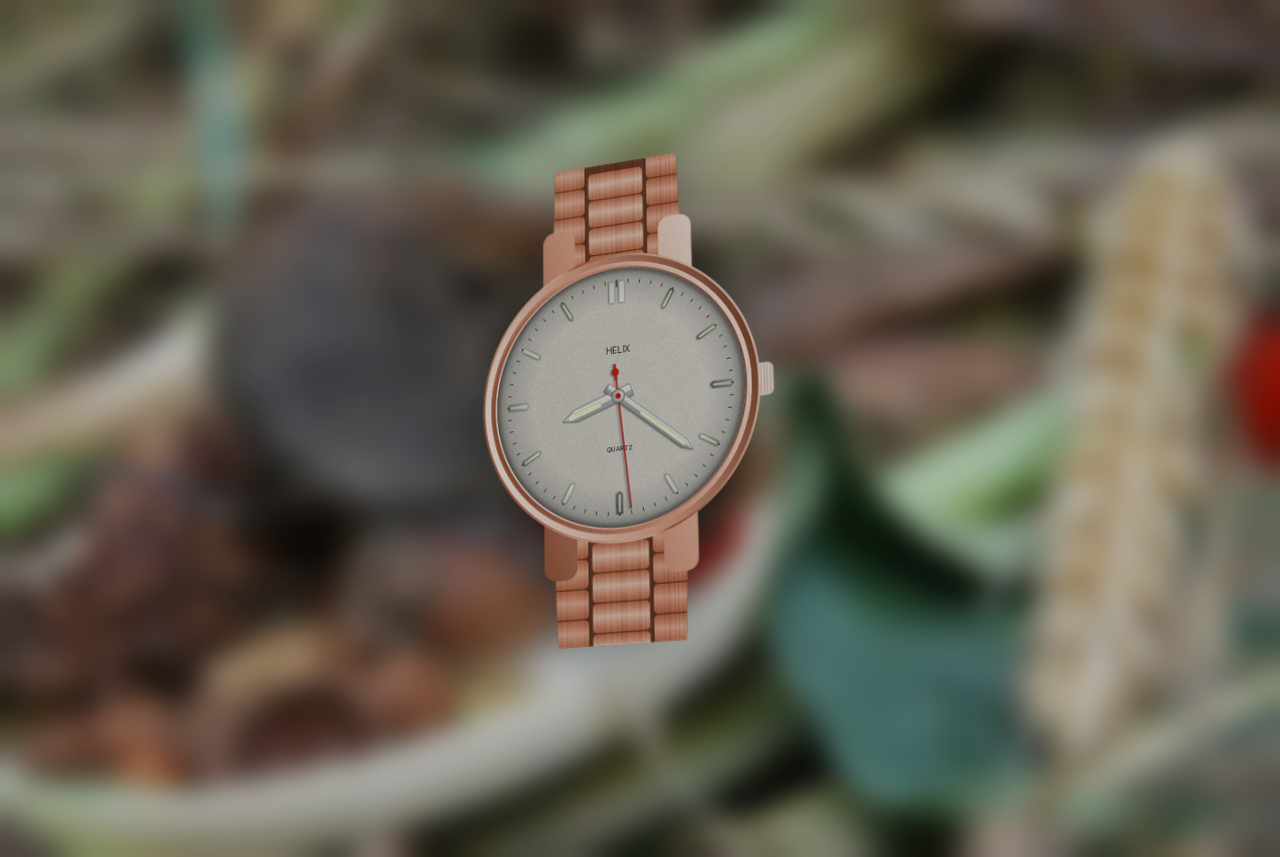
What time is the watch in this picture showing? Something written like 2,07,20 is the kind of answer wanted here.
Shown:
8,21,29
